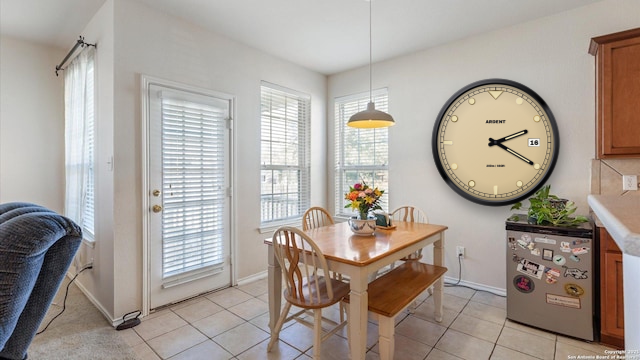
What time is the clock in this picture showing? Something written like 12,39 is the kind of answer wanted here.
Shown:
2,20
